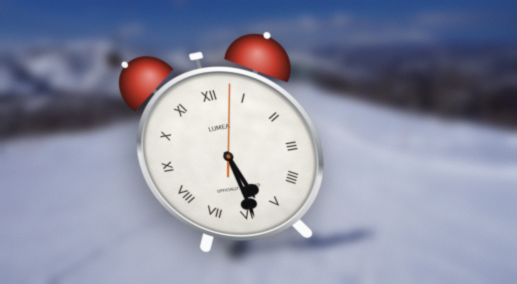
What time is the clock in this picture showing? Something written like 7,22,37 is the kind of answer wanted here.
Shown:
5,29,03
